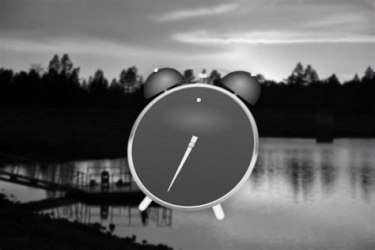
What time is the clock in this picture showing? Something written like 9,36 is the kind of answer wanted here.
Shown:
6,33
